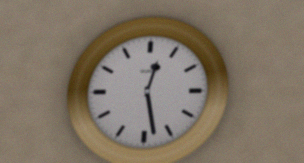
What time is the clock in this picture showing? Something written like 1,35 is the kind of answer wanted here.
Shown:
12,28
